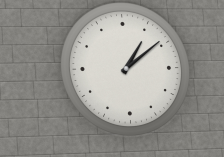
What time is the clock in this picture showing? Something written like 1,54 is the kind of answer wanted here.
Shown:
1,09
